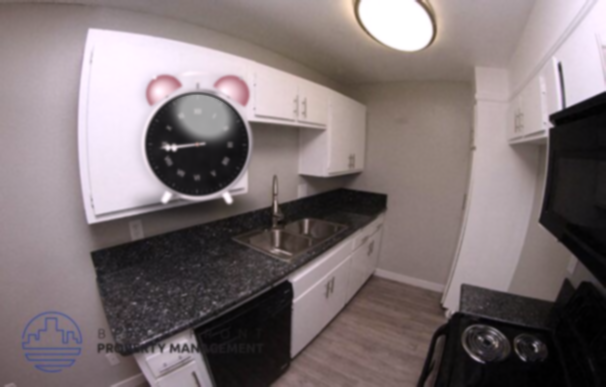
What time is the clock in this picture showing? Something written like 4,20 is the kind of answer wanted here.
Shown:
8,44
